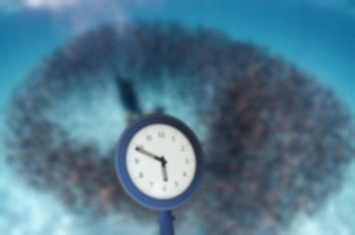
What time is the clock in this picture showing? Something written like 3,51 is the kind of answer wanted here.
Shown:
5,49
